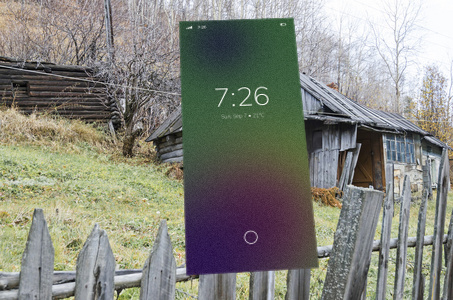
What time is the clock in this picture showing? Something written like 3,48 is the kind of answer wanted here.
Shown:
7,26
